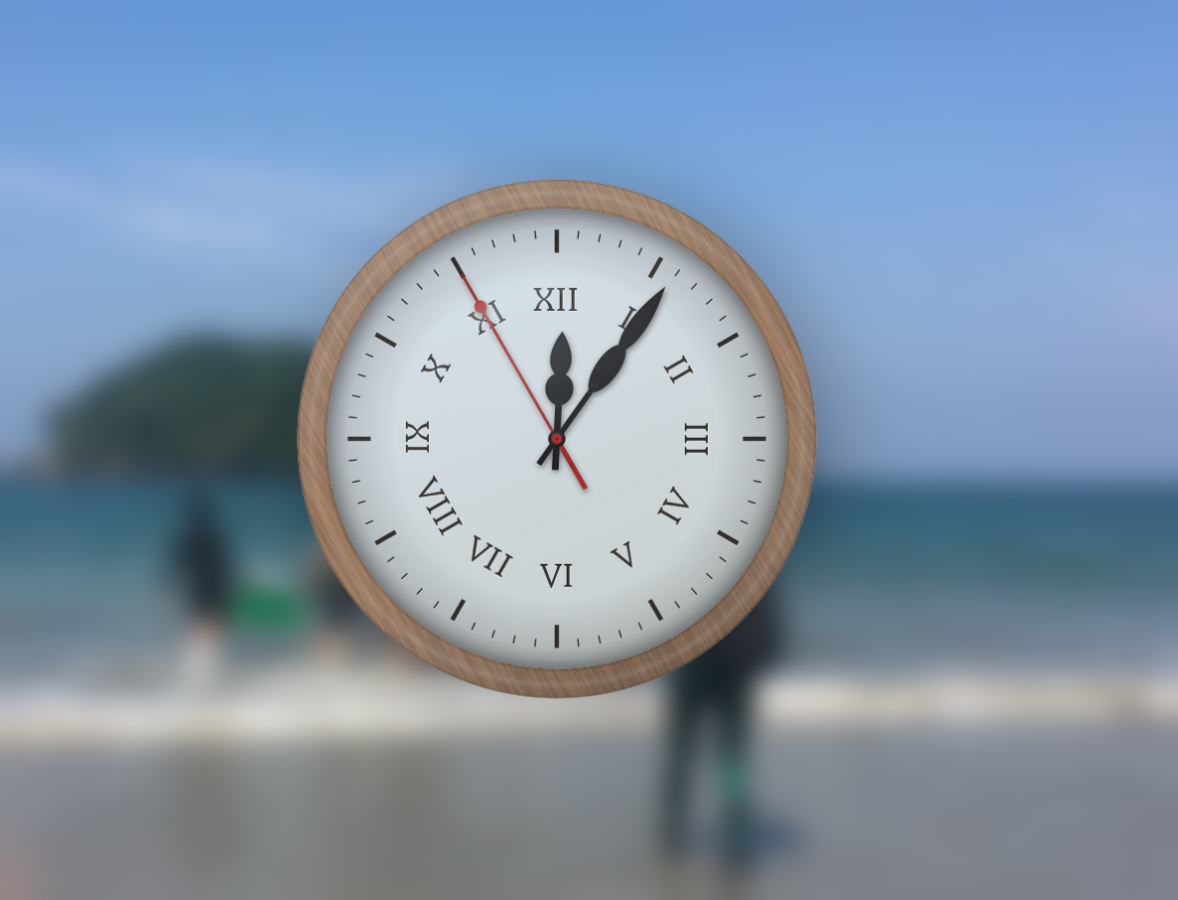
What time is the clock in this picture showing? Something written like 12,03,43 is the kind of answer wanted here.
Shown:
12,05,55
